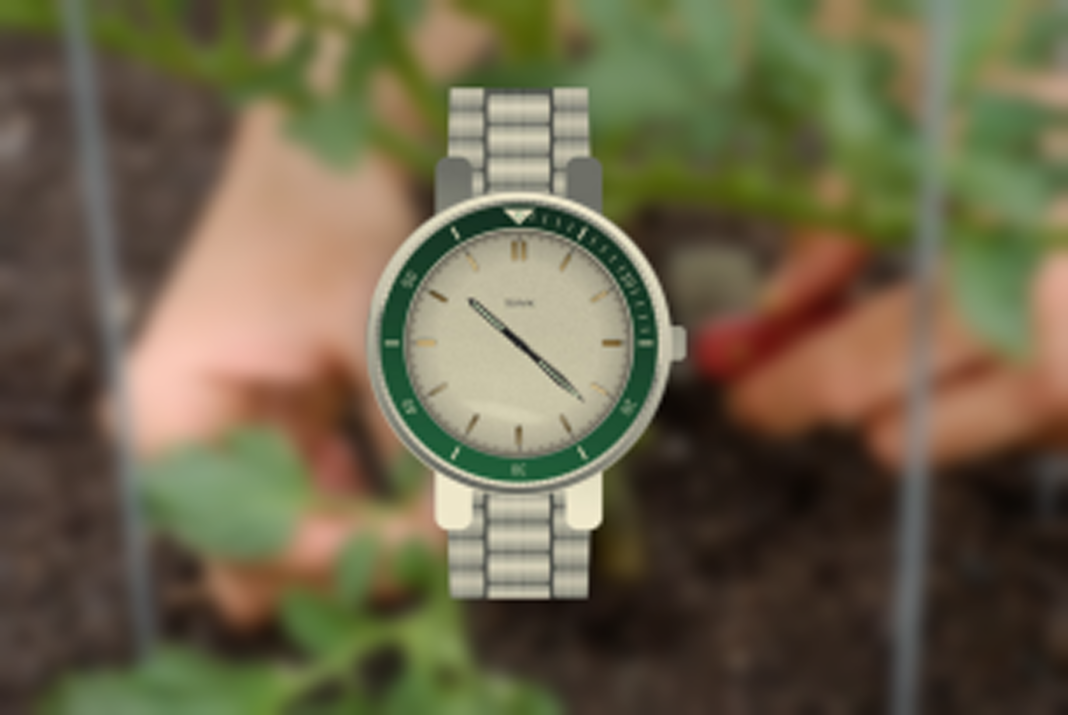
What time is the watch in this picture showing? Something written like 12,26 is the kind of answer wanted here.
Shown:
10,22
